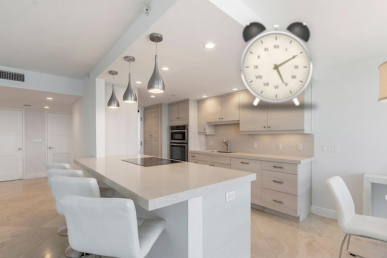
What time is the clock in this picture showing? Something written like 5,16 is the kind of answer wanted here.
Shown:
5,10
